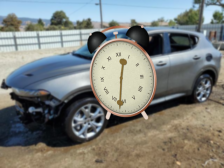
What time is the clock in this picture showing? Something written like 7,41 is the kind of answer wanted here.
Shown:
12,32
